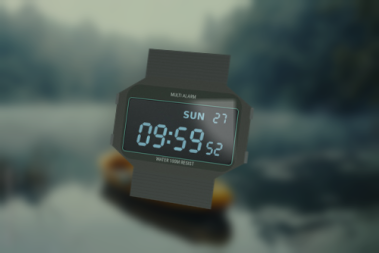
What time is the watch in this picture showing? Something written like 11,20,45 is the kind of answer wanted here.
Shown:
9,59,52
